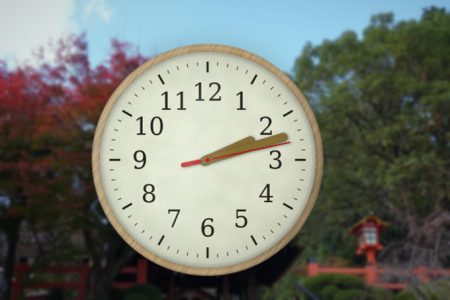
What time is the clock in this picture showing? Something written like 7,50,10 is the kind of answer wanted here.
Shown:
2,12,13
